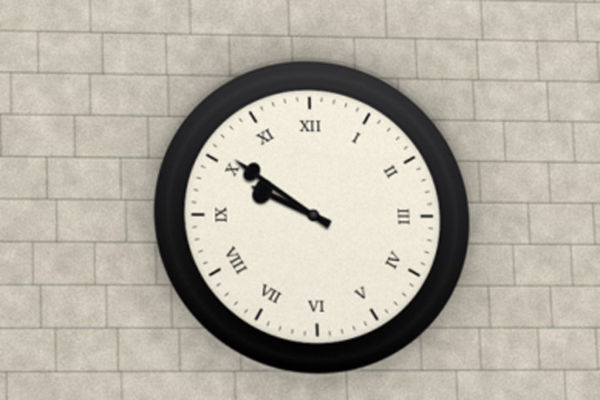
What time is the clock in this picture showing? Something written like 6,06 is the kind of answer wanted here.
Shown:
9,51
